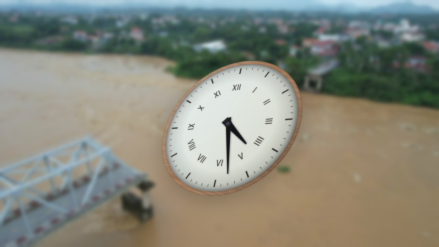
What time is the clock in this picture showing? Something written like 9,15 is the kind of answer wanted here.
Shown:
4,28
